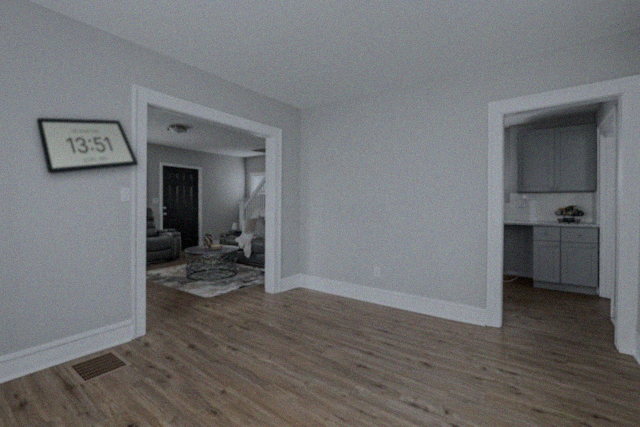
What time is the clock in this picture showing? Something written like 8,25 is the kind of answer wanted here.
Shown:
13,51
